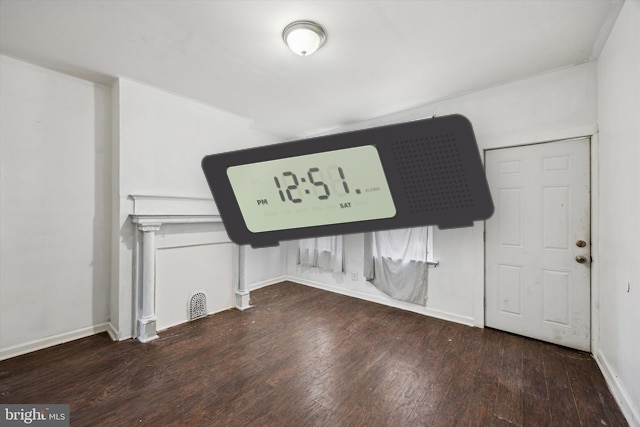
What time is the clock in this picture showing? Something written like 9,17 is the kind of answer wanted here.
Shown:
12,51
